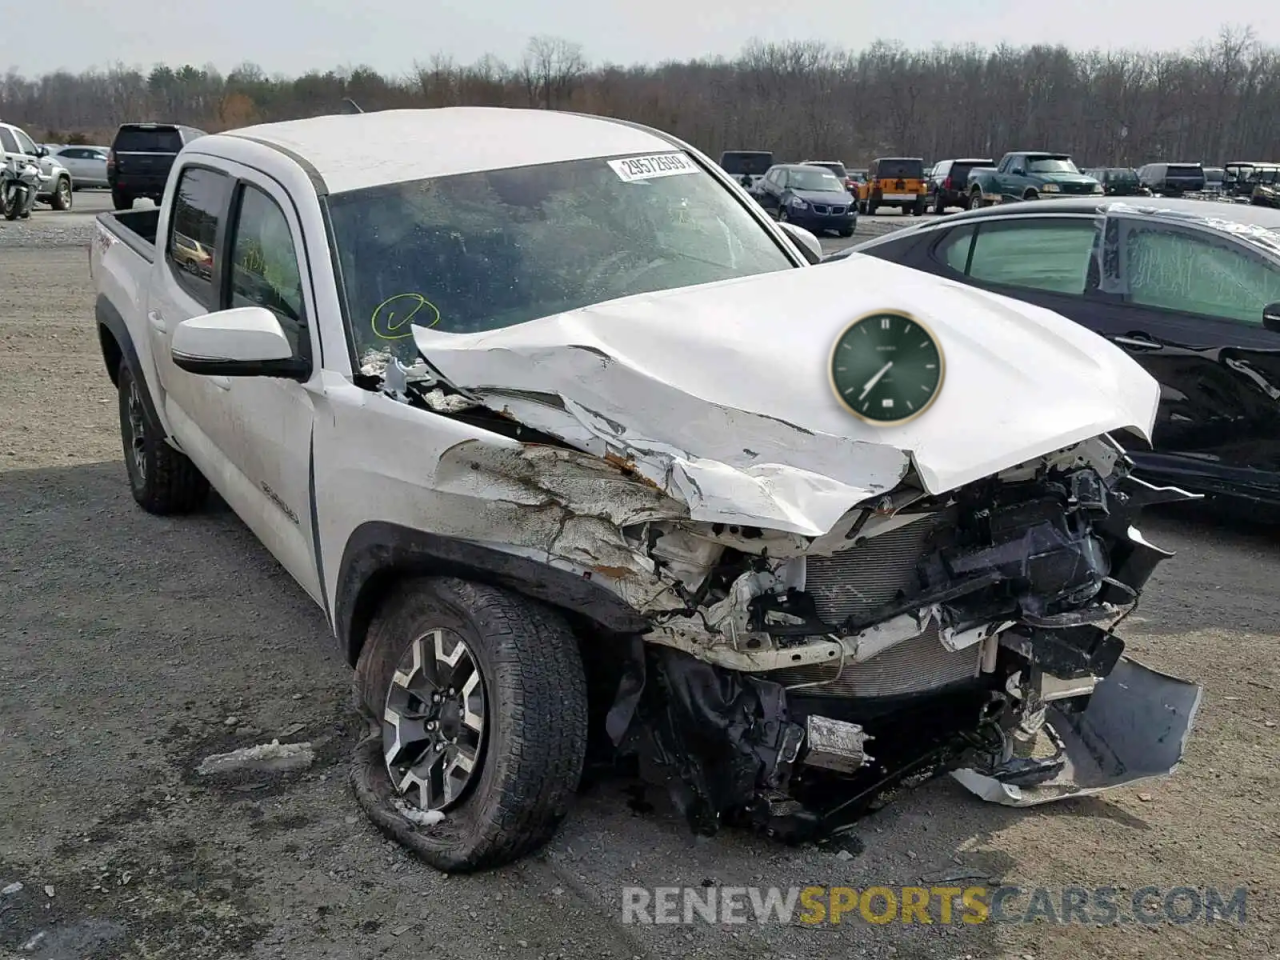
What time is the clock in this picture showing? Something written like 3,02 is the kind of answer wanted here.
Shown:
7,37
